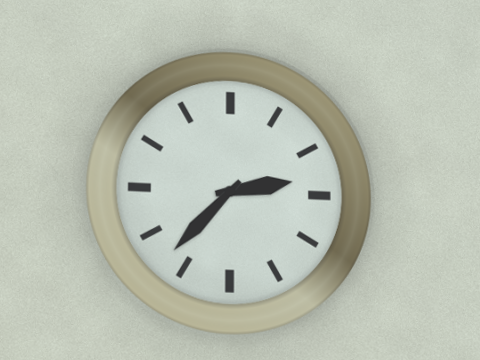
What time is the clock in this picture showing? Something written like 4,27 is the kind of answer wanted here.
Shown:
2,37
